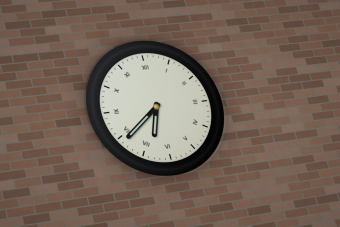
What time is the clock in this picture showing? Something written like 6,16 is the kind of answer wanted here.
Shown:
6,39
